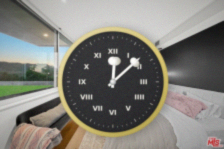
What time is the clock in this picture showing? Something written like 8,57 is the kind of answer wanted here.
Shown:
12,08
